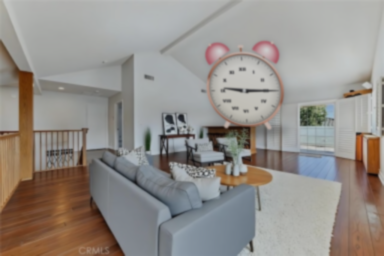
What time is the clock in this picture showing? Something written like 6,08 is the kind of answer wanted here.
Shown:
9,15
